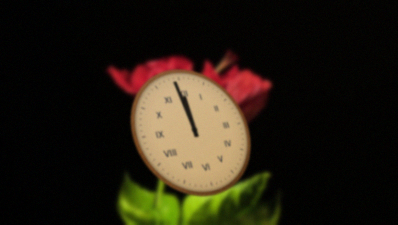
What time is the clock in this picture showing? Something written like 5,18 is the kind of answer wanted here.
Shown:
11,59
